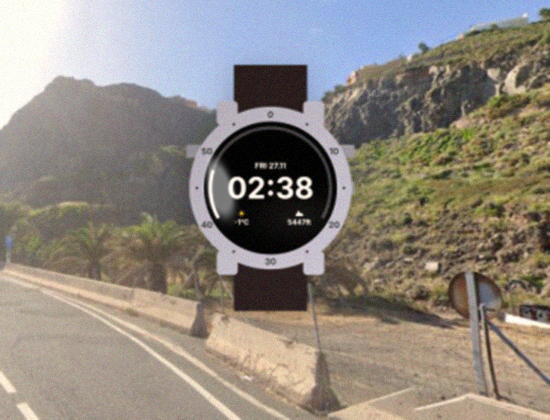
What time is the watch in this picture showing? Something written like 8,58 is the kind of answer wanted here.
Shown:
2,38
